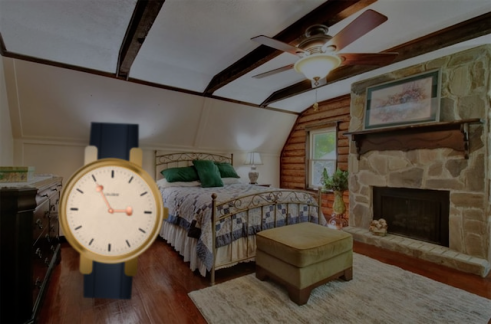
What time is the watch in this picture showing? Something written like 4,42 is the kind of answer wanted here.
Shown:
2,55
